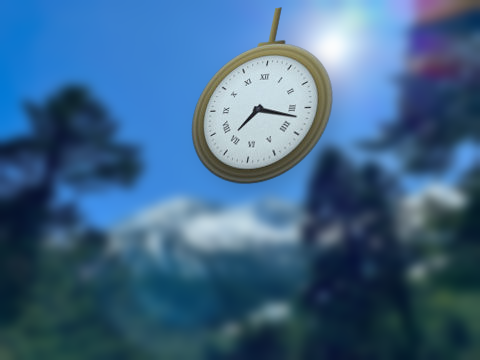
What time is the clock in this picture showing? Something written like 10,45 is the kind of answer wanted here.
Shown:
7,17
